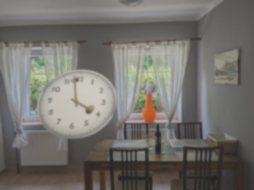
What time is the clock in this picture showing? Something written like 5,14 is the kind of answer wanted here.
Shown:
3,58
